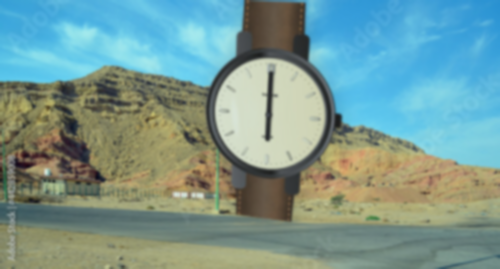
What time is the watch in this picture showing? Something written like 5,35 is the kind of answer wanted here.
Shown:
6,00
